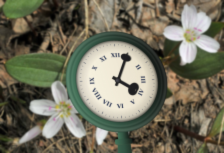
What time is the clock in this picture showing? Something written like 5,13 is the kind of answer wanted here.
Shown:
4,04
